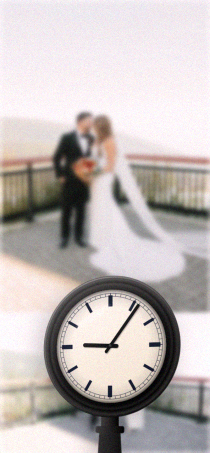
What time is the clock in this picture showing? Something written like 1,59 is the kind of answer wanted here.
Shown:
9,06
